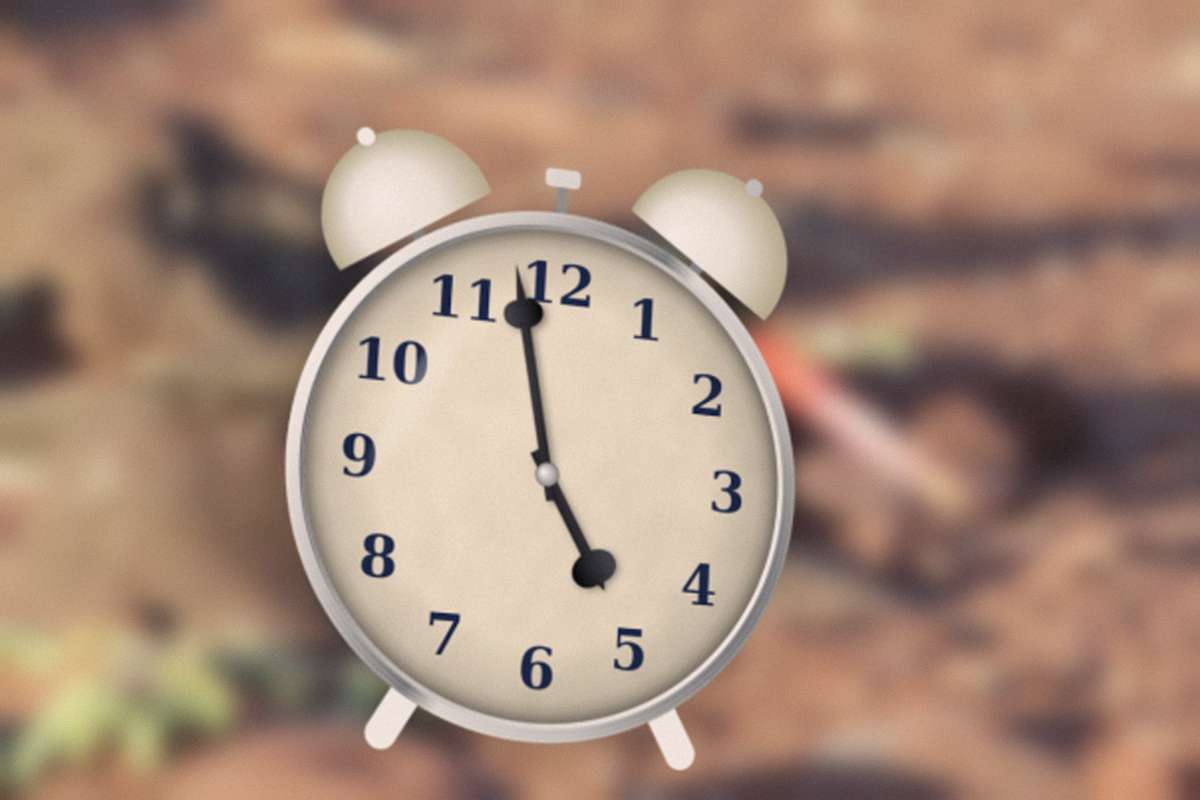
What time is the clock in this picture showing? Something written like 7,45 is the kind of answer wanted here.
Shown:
4,58
